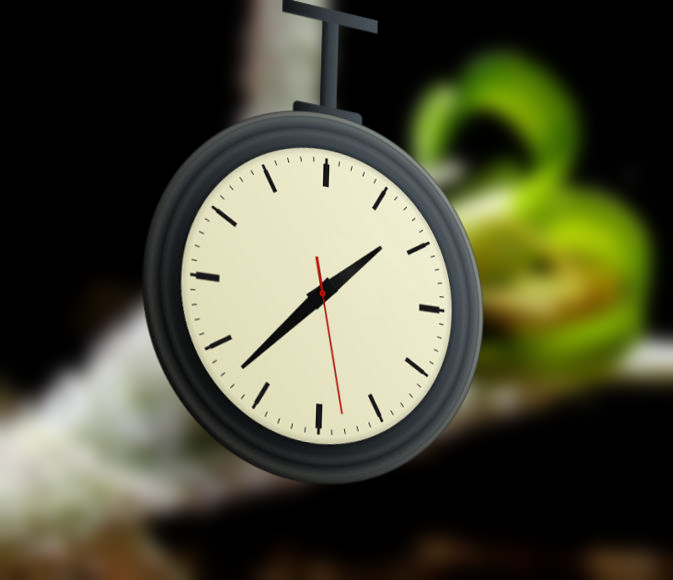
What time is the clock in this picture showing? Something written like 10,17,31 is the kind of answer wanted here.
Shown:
1,37,28
